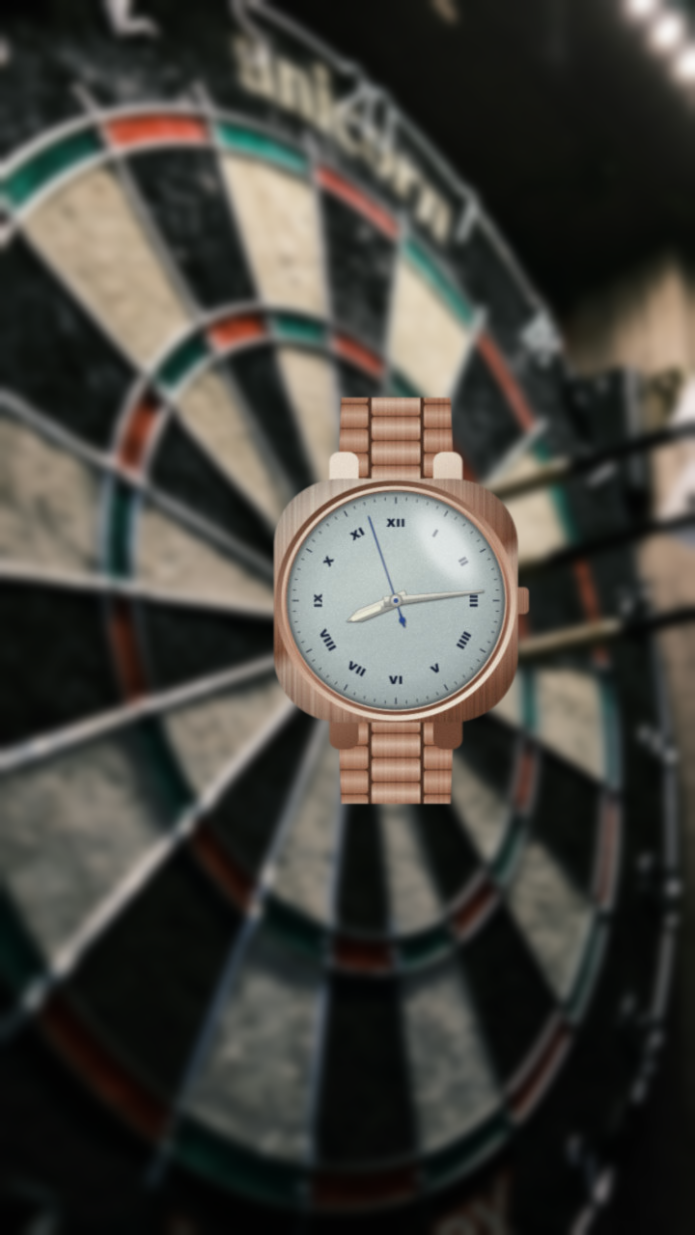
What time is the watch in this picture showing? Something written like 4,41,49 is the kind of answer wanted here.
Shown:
8,13,57
